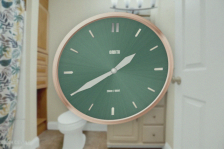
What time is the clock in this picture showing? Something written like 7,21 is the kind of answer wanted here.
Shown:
1,40
